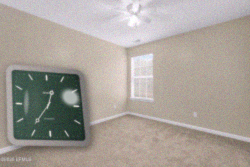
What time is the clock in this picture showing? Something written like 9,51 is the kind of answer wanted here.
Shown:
12,36
